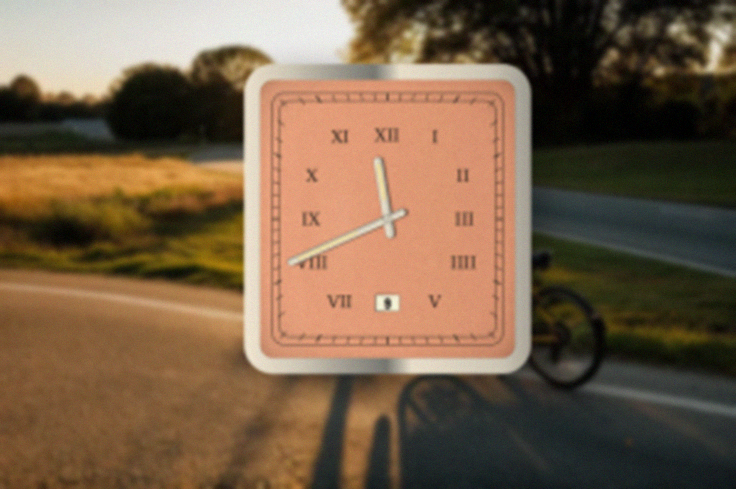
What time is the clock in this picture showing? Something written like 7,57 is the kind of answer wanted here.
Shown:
11,41
